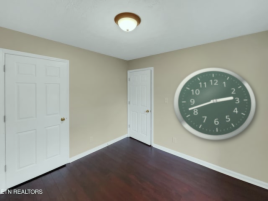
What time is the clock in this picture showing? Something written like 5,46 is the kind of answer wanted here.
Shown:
2,42
